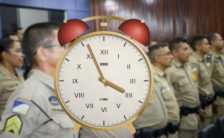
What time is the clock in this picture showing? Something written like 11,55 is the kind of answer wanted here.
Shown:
3,56
